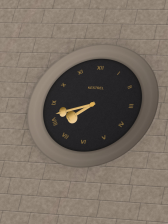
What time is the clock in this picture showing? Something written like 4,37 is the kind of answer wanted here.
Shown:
7,42
